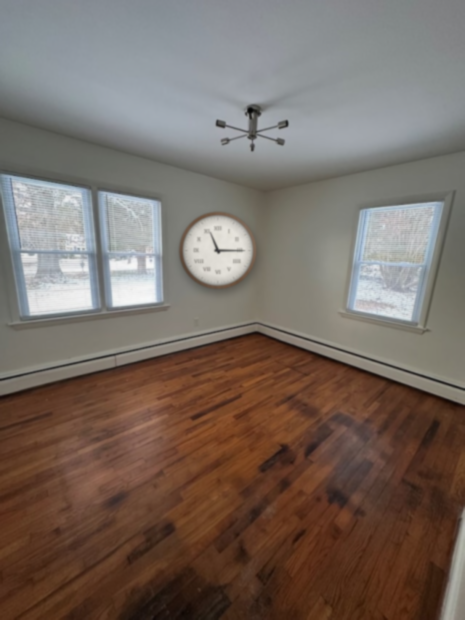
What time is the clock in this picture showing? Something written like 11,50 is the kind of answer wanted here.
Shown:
11,15
